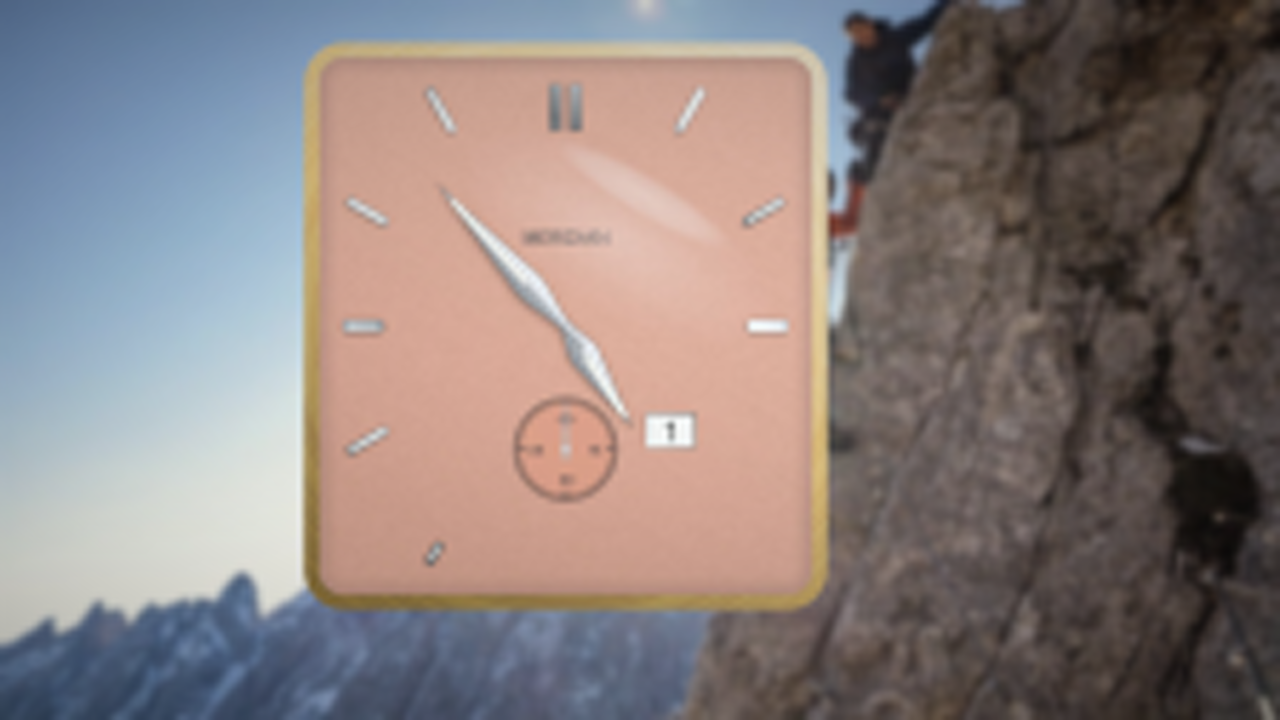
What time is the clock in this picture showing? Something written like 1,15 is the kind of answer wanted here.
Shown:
4,53
